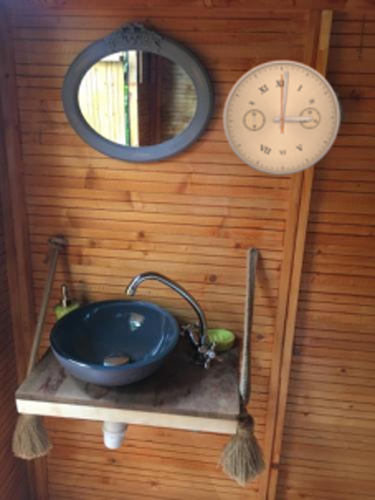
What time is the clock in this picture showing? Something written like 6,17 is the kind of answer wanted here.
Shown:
3,01
